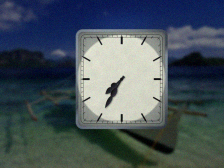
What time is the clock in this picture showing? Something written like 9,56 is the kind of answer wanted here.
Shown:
7,35
